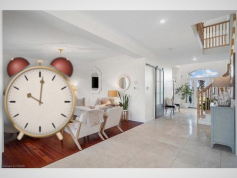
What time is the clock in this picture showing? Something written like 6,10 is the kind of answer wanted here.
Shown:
10,01
